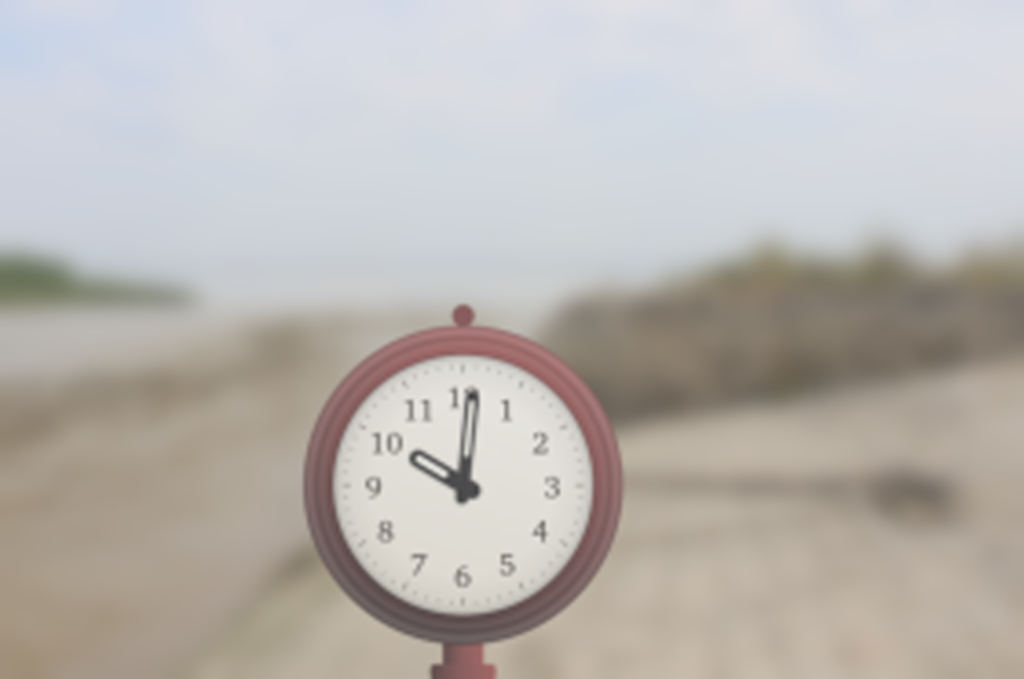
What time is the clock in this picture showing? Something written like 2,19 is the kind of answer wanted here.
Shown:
10,01
